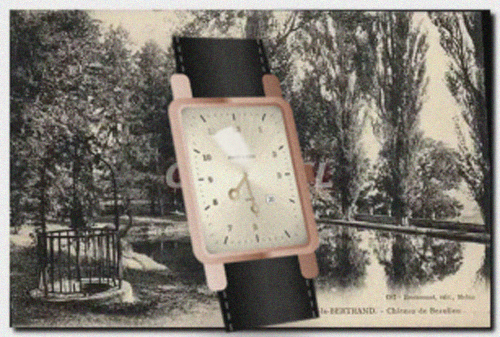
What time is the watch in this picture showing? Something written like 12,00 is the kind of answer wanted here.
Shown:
7,29
